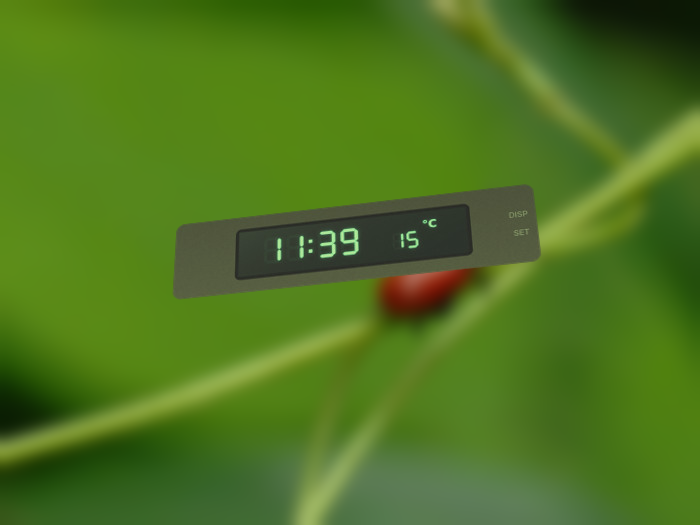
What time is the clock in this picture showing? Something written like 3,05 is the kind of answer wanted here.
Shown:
11,39
